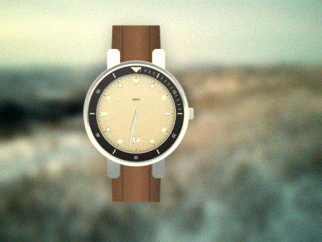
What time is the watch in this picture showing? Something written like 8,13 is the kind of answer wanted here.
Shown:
6,32
